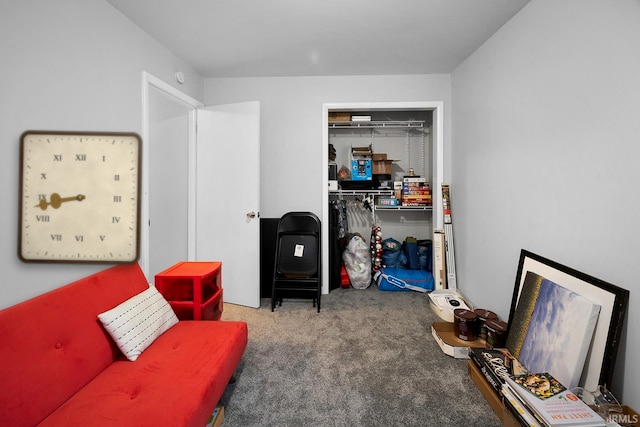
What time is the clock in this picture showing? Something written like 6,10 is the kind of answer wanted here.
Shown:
8,43
